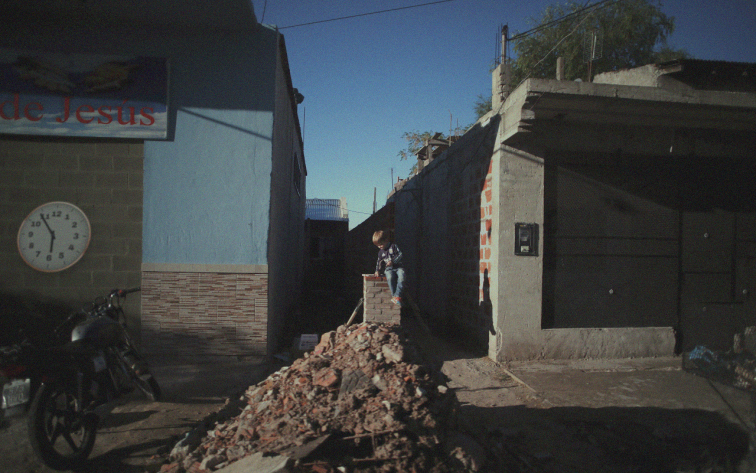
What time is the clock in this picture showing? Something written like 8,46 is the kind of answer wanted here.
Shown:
5,54
